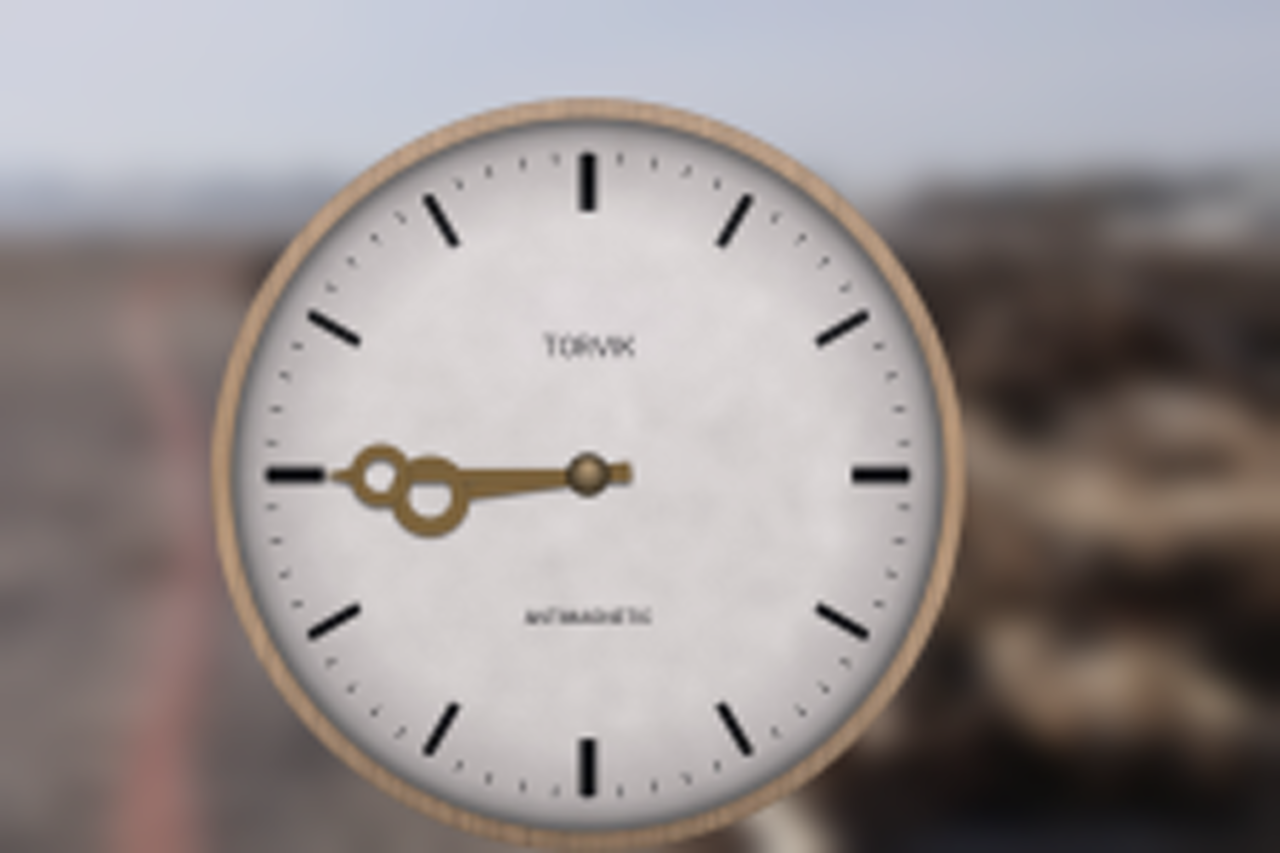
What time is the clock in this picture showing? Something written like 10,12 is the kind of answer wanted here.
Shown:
8,45
